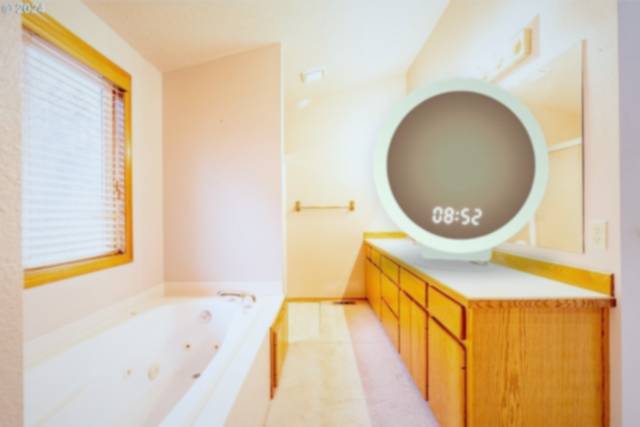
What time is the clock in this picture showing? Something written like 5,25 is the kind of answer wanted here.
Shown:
8,52
